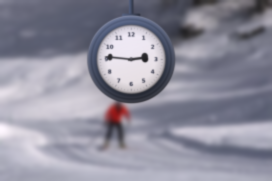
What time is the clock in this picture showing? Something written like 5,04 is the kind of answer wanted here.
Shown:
2,46
